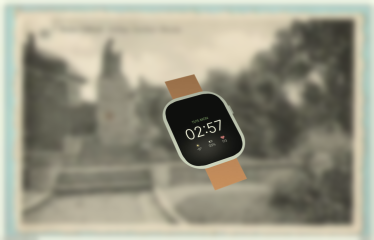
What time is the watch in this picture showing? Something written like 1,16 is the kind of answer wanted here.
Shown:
2,57
